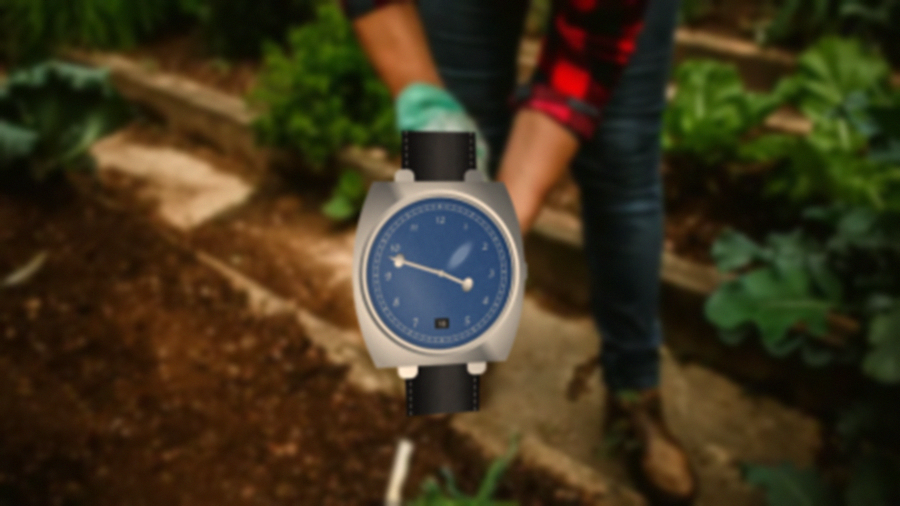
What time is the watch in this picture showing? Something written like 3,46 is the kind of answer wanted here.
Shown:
3,48
